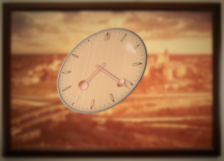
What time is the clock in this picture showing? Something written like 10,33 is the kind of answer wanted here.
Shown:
7,21
